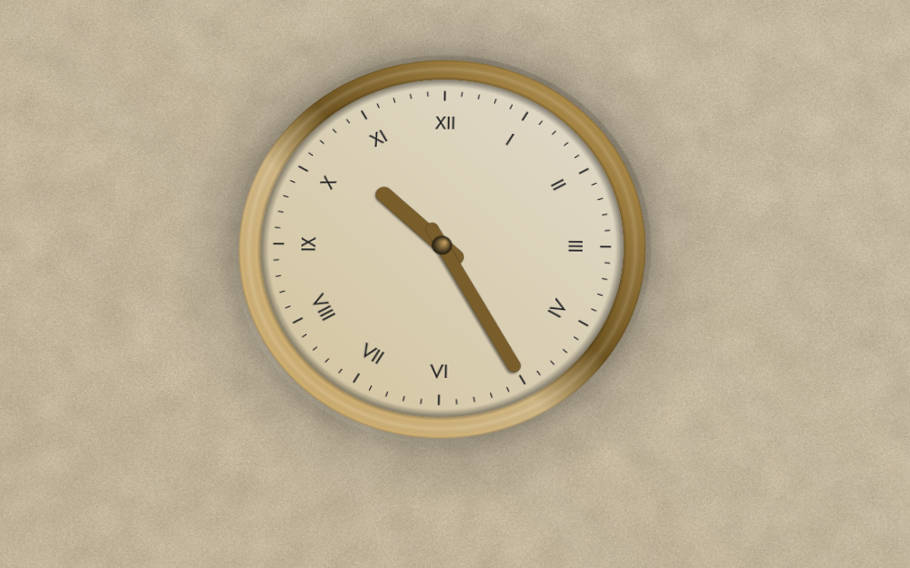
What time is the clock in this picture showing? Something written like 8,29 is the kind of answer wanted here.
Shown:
10,25
